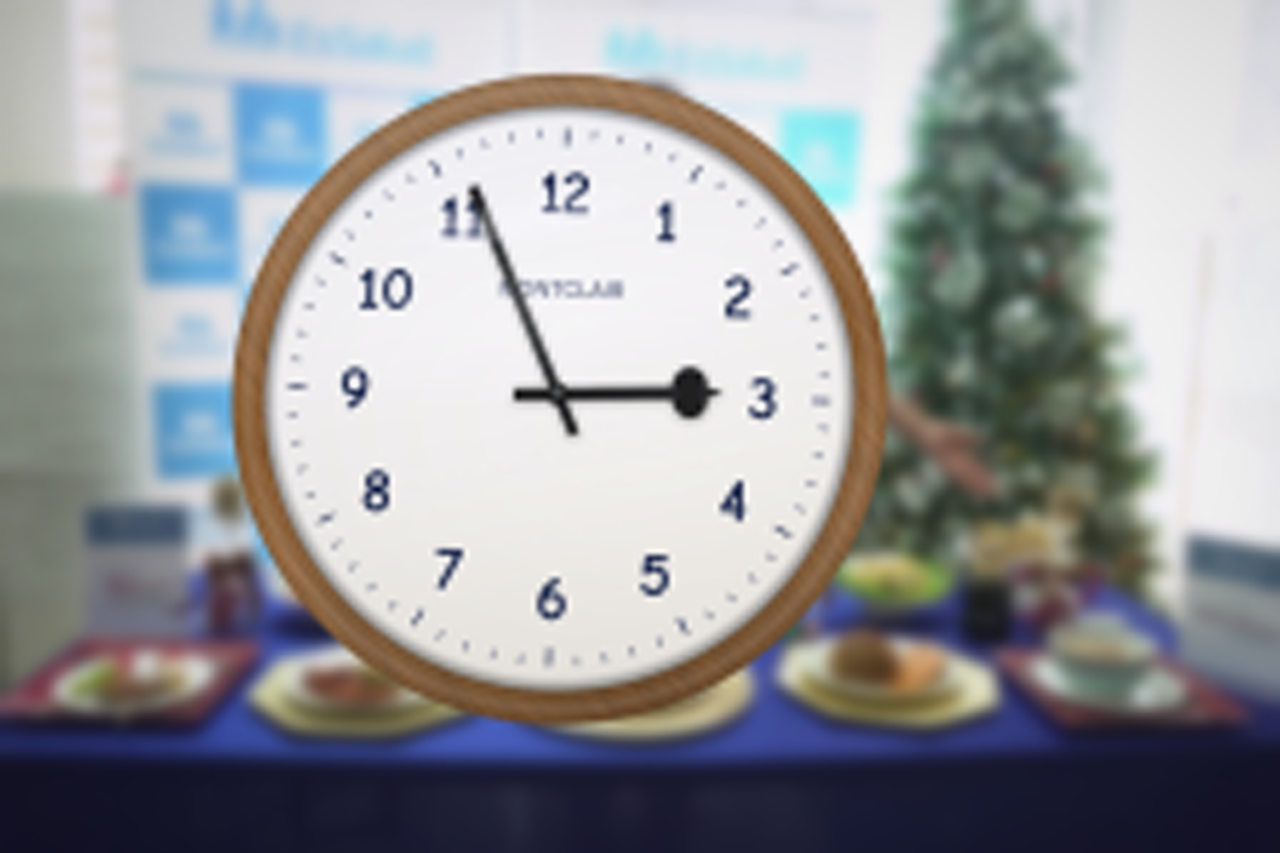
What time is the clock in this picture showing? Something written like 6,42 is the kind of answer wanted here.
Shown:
2,56
